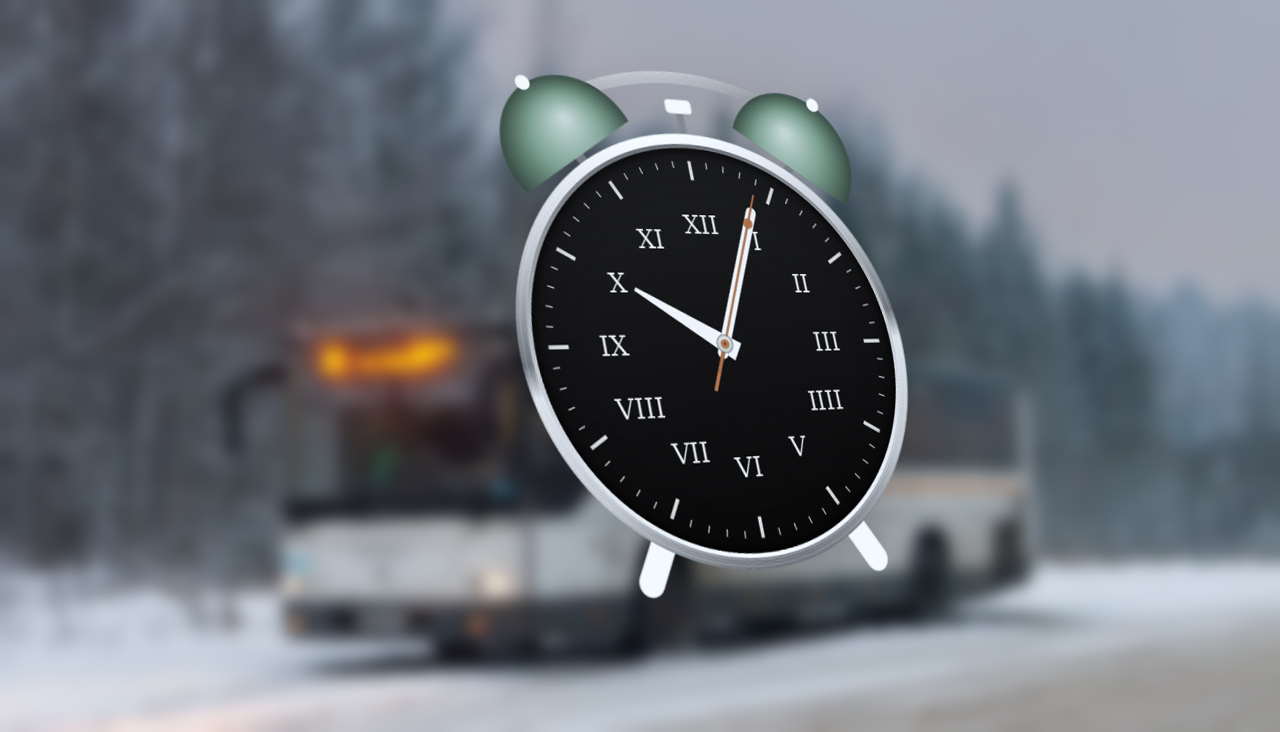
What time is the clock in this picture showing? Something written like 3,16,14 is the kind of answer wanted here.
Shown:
10,04,04
